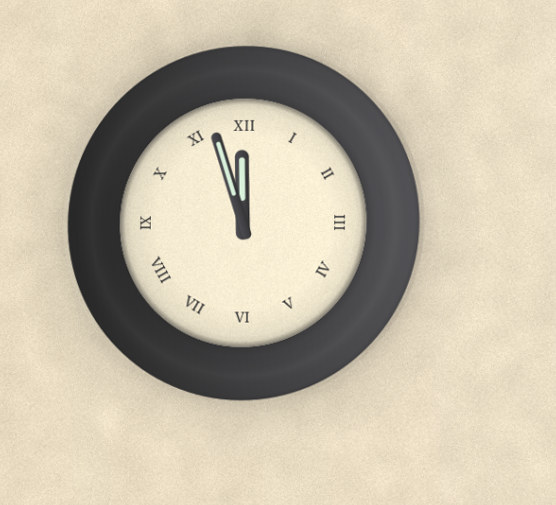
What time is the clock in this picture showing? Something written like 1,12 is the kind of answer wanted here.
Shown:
11,57
